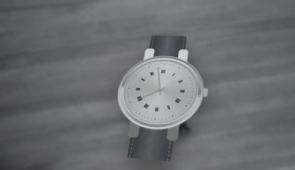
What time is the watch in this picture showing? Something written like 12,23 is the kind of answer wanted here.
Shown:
7,58
